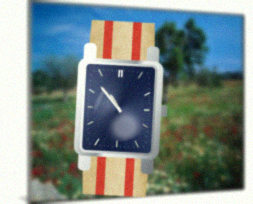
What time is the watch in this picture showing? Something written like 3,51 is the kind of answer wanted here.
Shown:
10,53
